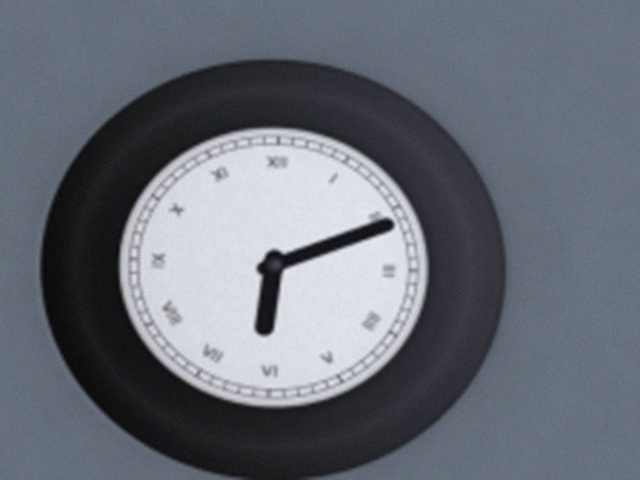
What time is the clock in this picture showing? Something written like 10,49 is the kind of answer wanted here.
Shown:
6,11
